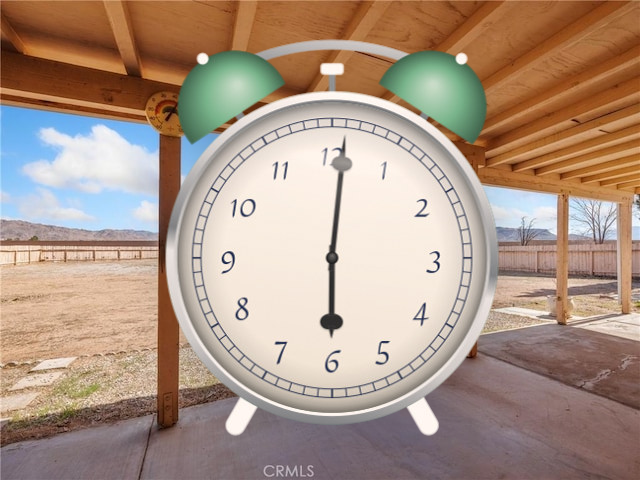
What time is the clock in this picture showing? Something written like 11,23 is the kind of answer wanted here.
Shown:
6,01
